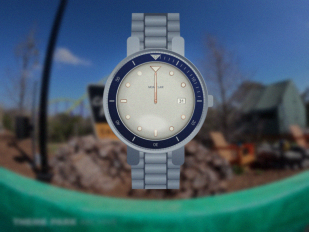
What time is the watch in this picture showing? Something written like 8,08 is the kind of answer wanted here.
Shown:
12,00
